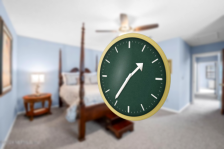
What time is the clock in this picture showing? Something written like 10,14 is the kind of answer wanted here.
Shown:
1,36
